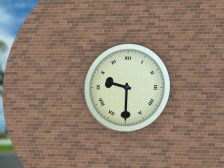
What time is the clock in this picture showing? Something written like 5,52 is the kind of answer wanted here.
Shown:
9,30
